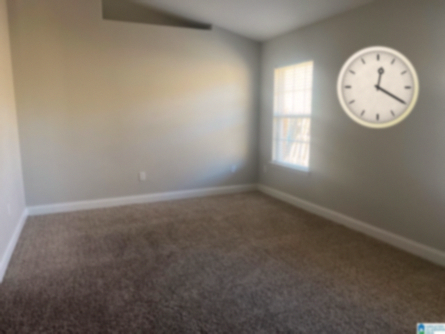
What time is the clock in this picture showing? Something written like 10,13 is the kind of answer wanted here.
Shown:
12,20
